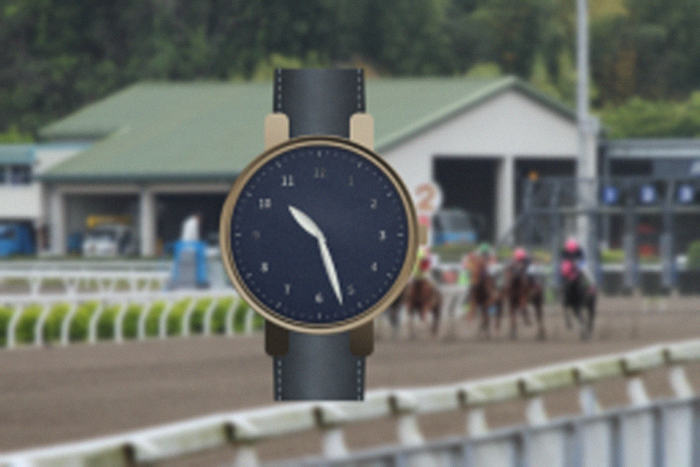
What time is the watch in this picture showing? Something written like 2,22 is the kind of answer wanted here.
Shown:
10,27
